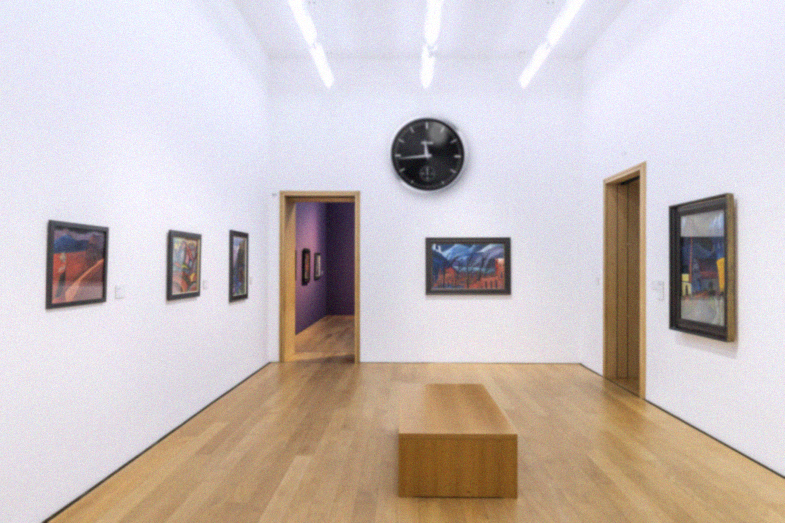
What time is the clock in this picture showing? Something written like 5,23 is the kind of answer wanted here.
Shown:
11,44
